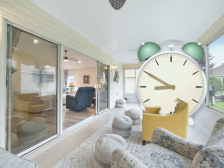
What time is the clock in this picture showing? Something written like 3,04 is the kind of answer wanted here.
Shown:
8,50
